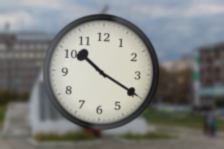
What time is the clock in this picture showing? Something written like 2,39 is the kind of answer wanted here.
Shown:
10,20
